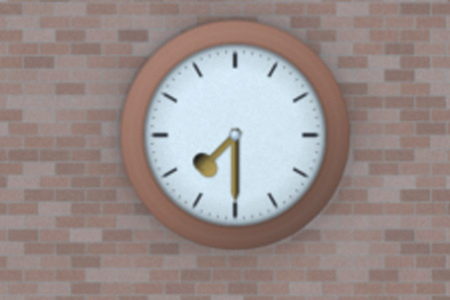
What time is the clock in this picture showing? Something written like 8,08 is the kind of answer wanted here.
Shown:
7,30
